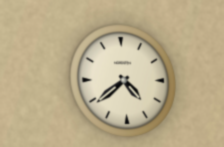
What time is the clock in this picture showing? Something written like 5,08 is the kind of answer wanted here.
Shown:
4,39
